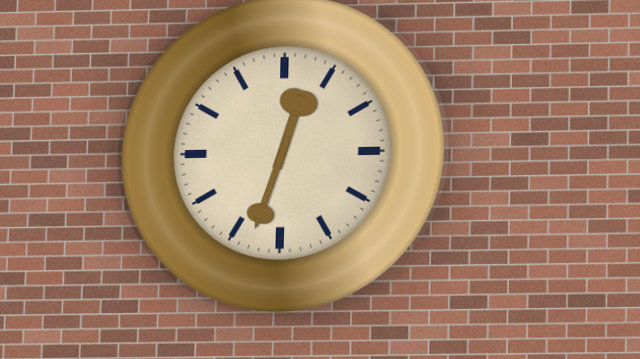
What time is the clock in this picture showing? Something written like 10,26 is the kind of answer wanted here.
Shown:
12,33
